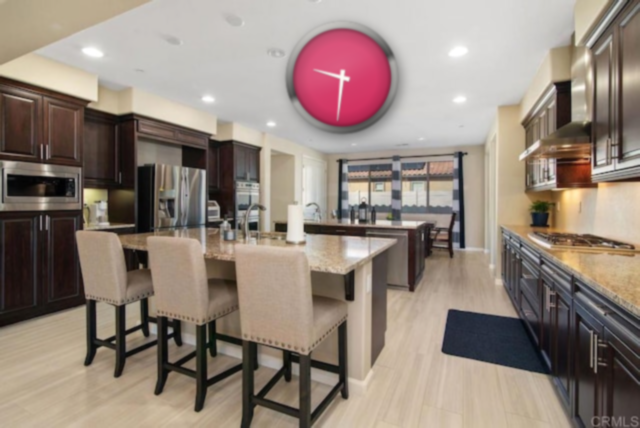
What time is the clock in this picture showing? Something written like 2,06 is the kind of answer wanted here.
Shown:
9,31
